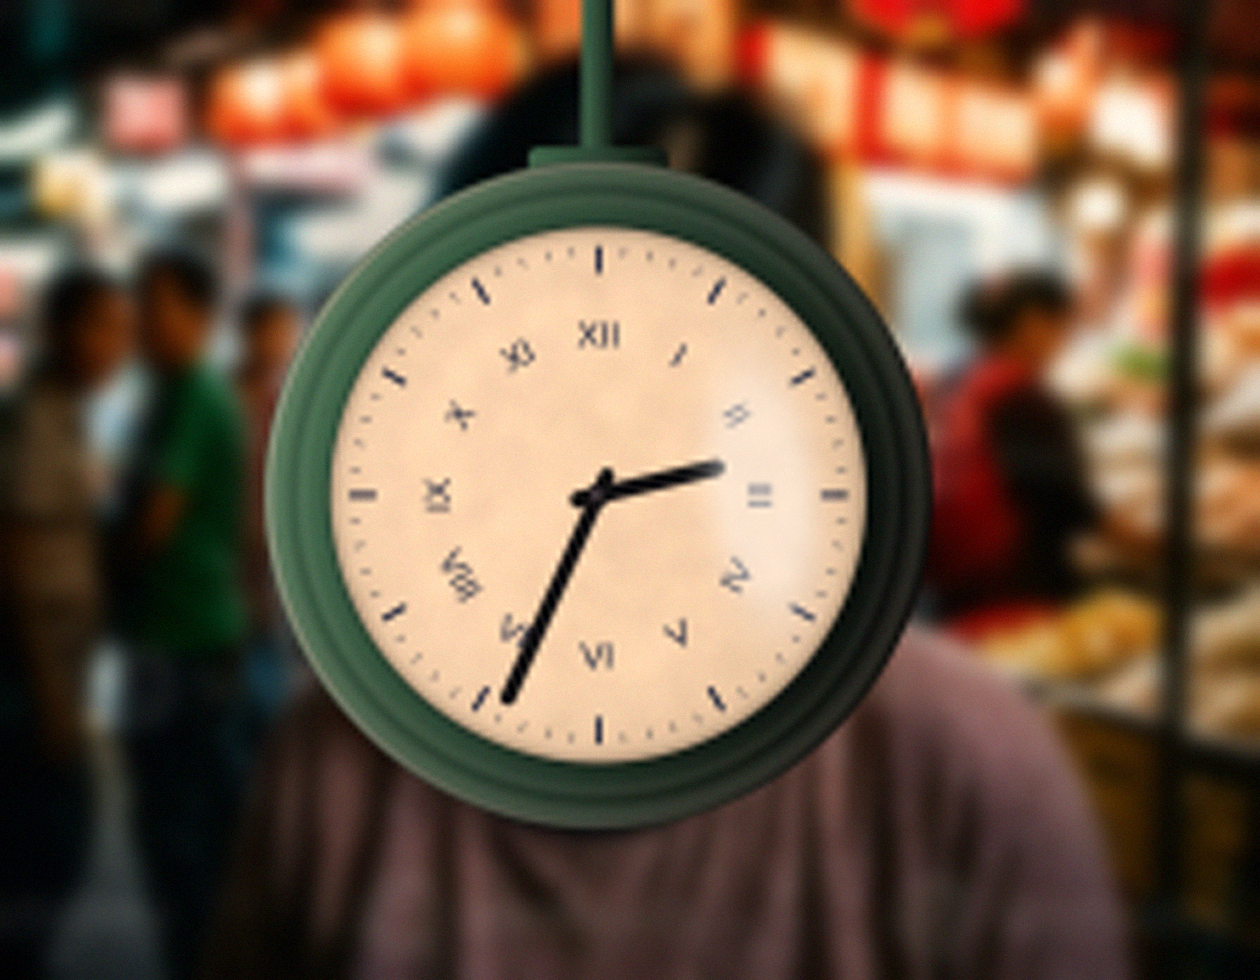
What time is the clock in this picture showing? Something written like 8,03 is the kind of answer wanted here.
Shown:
2,34
